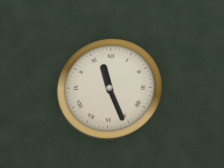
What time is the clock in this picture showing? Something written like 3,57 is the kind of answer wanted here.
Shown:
11,26
